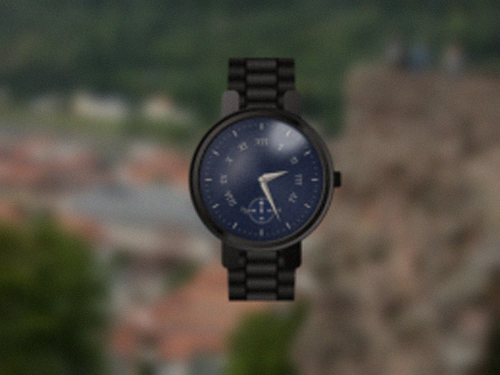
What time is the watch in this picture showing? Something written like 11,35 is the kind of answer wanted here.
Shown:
2,26
